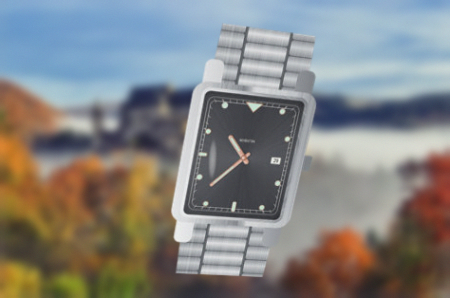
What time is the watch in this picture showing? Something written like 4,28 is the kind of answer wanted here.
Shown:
10,37
